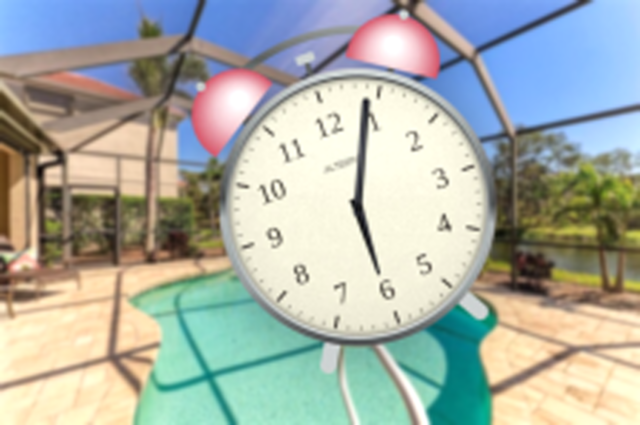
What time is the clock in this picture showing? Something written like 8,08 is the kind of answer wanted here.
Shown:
6,04
